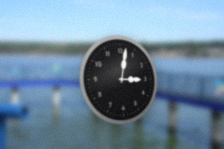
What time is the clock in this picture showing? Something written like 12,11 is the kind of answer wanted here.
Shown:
3,02
